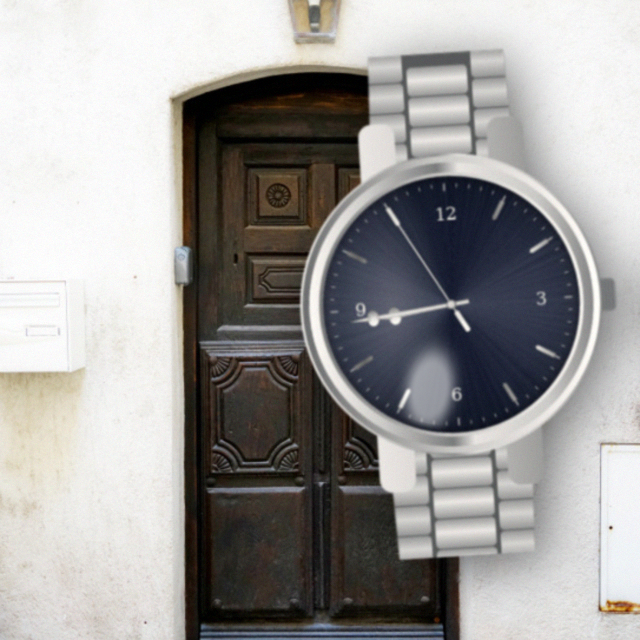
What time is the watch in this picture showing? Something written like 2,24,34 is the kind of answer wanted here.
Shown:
8,43,55
